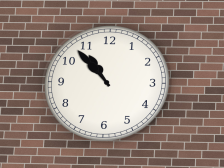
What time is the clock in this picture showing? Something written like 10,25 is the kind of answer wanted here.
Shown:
10,53
